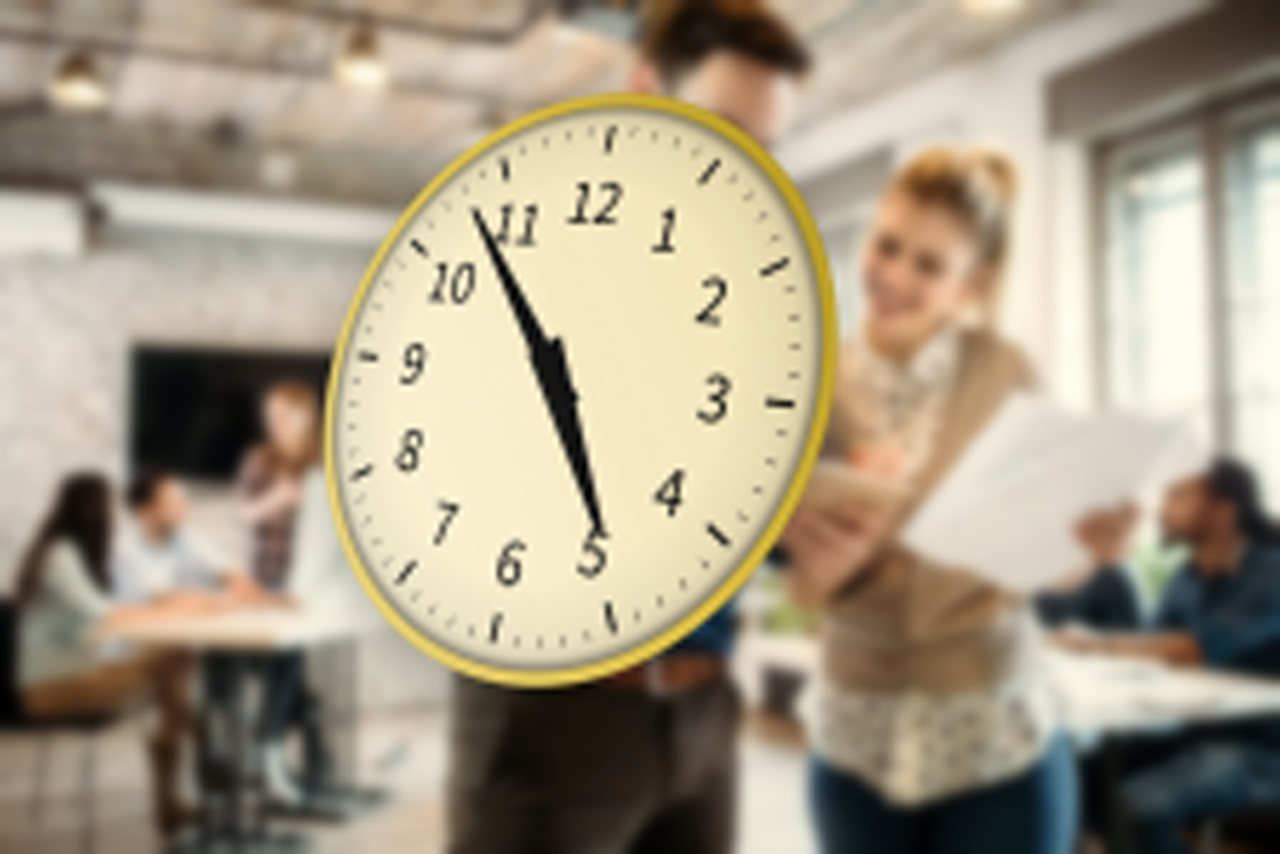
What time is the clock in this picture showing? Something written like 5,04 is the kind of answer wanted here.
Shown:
4,53
